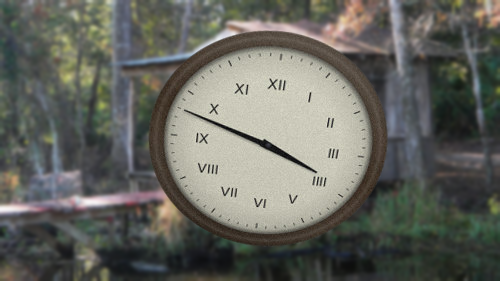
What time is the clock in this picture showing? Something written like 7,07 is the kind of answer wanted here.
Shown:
3,48
